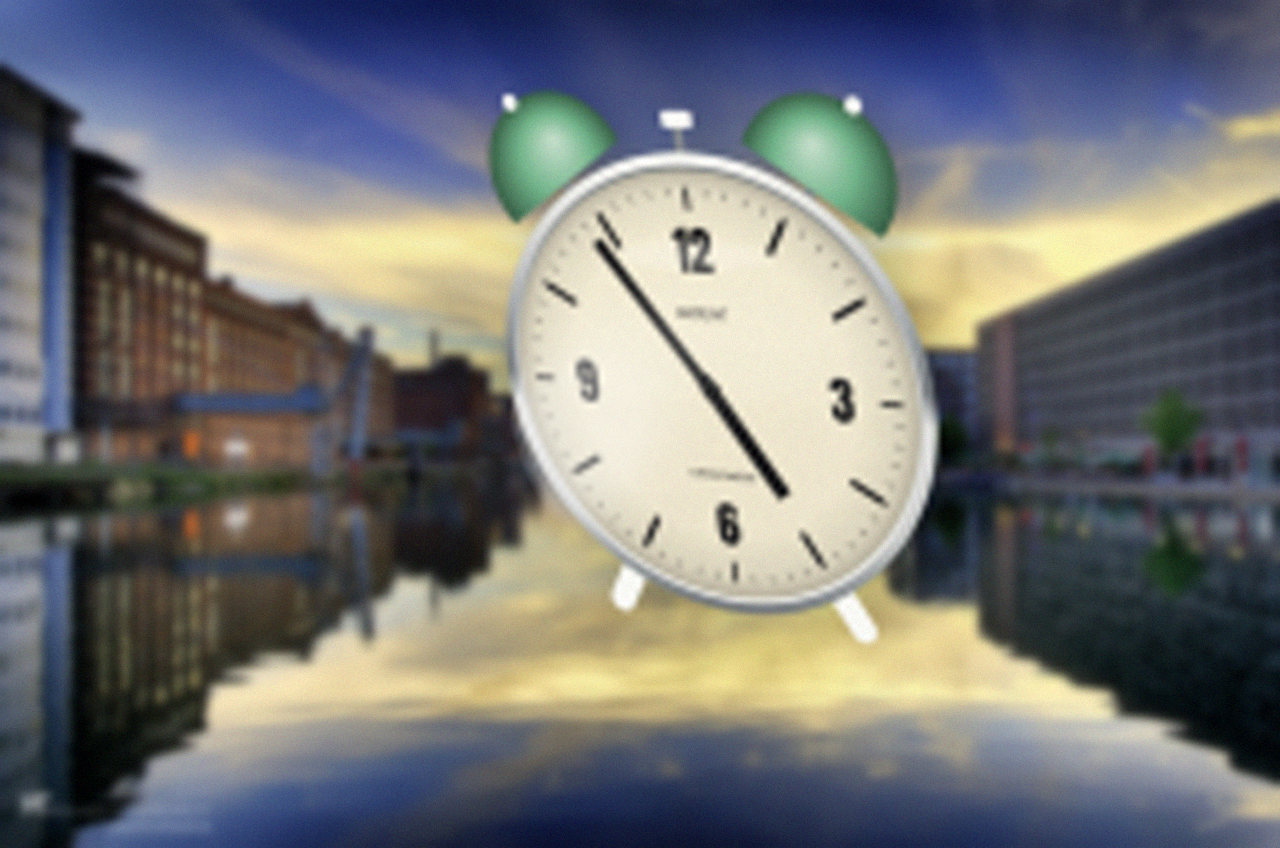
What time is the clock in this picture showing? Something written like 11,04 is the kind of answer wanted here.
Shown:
4,54
